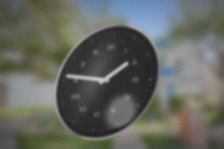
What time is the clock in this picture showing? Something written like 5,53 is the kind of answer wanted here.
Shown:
1,46
